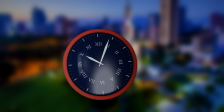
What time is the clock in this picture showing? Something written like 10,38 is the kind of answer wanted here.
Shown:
10,04
